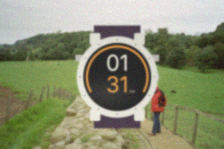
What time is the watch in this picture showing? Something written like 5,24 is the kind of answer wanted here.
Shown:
1,31
